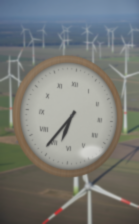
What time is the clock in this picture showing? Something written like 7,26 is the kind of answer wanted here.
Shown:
6,36
